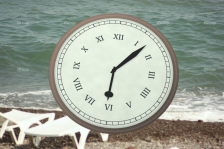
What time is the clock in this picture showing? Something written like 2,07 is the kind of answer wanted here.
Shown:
6,07
